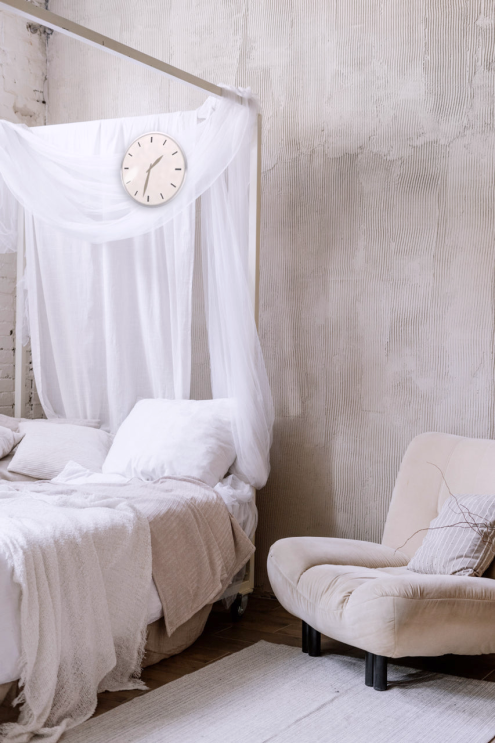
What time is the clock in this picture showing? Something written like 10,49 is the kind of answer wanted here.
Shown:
1,32
